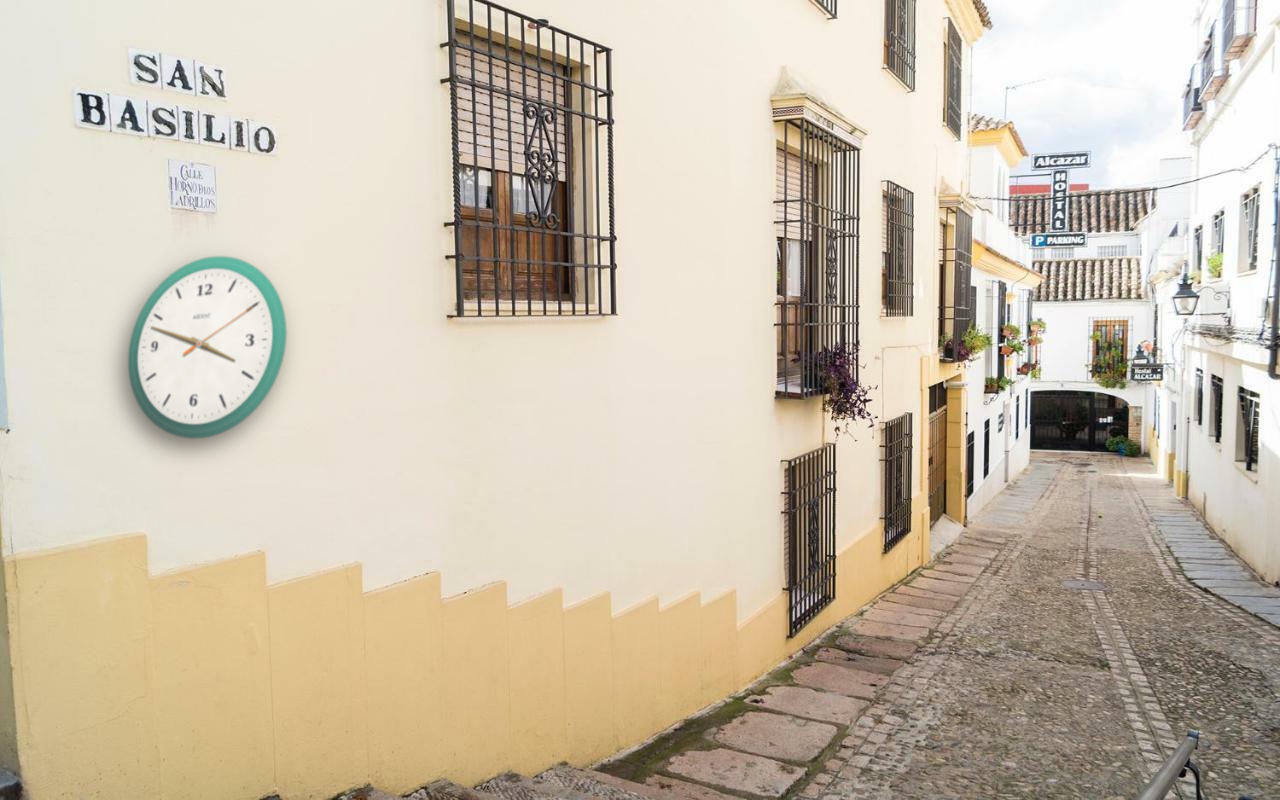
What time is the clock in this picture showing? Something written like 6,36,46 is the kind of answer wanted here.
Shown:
3,48,10
